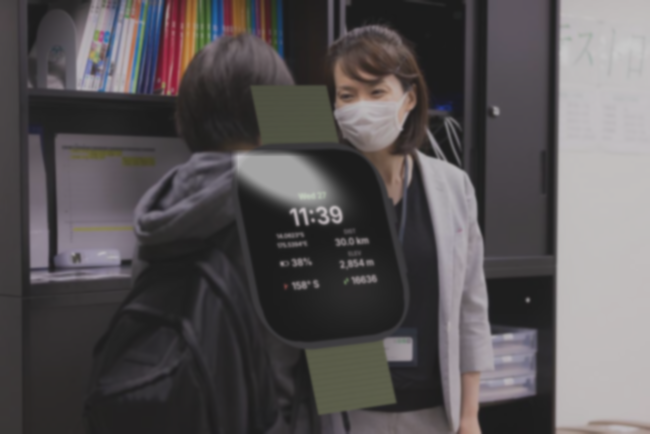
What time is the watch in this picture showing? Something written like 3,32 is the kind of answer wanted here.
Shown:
11,39
